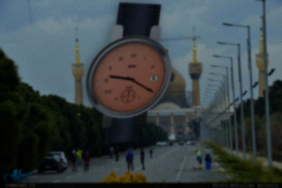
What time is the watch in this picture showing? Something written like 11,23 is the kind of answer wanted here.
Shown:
9,20
